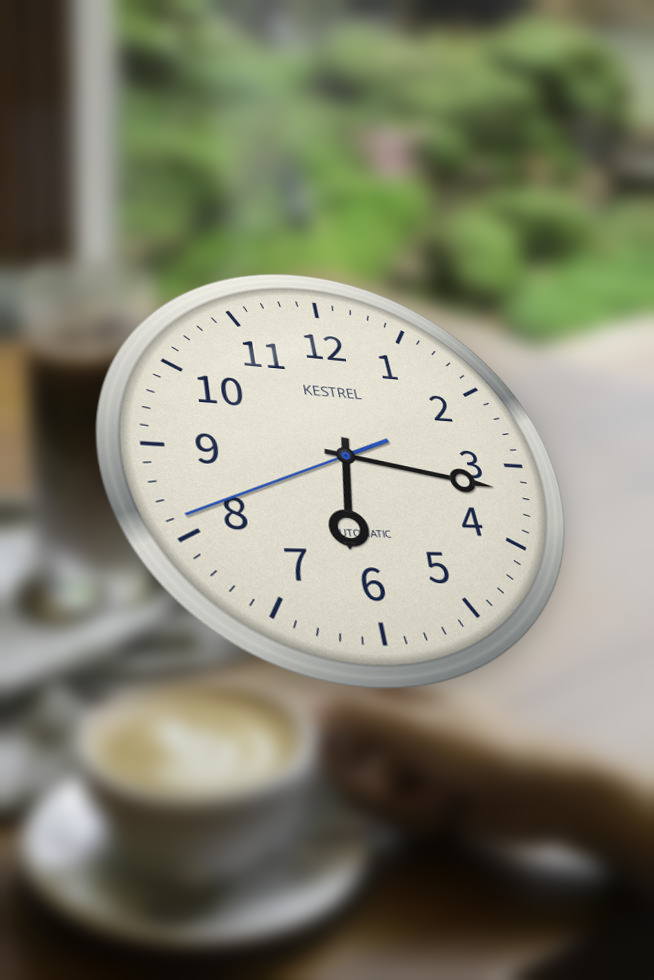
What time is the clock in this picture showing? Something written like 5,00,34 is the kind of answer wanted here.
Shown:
6,16,41
